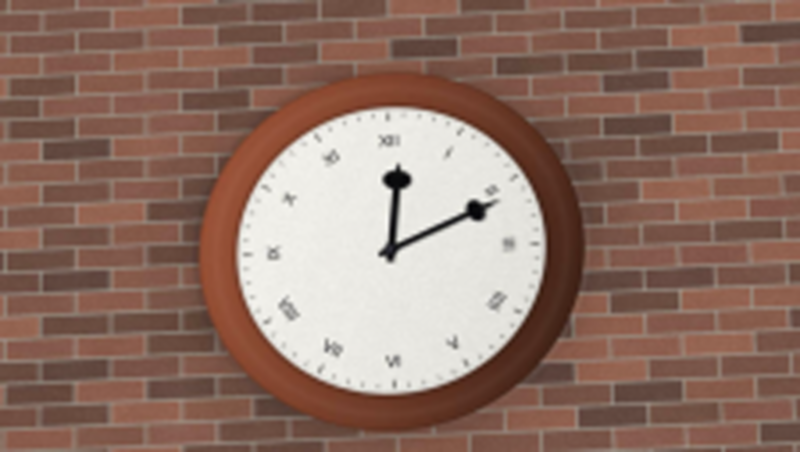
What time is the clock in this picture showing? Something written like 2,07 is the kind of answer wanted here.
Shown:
12,11
